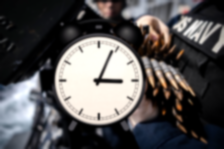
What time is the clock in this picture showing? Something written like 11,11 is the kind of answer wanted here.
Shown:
3,04
